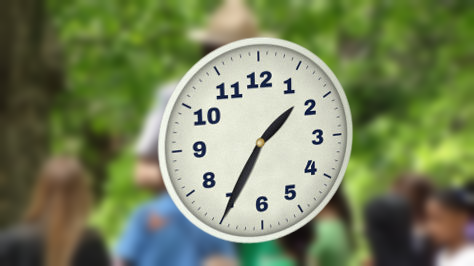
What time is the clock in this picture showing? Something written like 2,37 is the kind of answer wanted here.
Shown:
1,35
